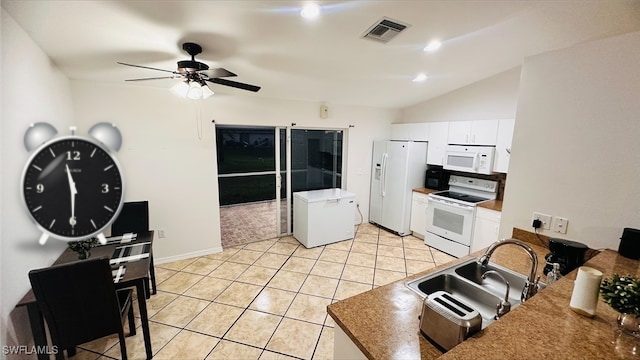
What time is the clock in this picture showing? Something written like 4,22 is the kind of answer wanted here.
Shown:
11,30
